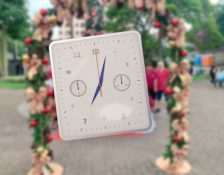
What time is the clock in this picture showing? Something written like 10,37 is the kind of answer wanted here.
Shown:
7,03
